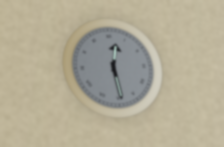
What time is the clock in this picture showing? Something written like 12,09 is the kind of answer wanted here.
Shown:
12,29
